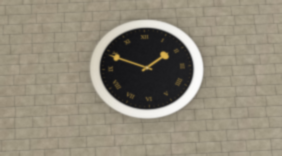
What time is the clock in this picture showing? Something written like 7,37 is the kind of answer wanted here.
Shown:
1,49
